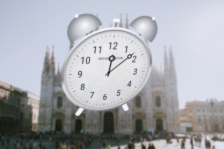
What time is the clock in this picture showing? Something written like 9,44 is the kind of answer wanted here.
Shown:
12,08
